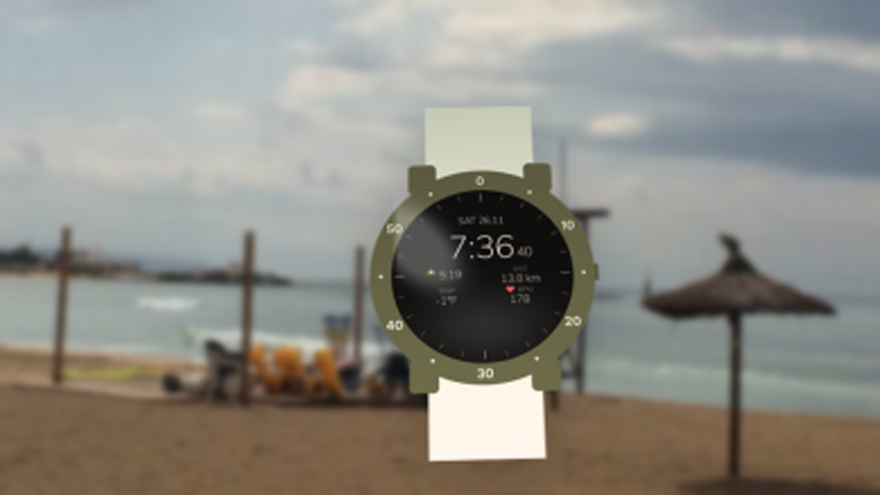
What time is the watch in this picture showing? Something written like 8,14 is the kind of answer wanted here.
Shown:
7,36
